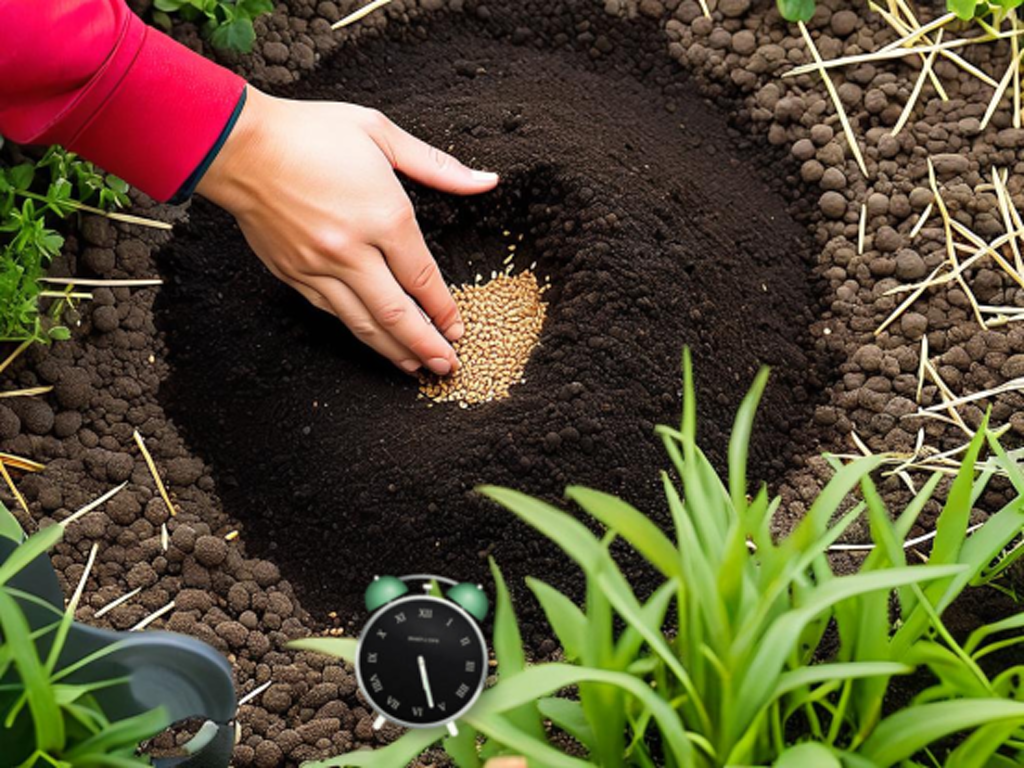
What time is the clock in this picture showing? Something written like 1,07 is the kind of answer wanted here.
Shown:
5,27
